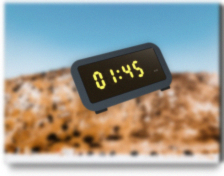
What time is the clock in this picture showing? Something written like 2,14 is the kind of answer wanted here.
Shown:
1,45
